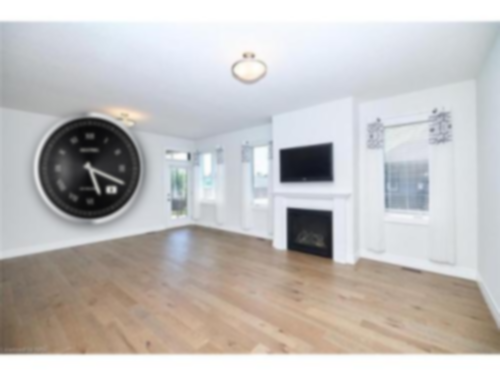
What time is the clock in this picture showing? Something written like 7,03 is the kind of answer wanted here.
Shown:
5,19
